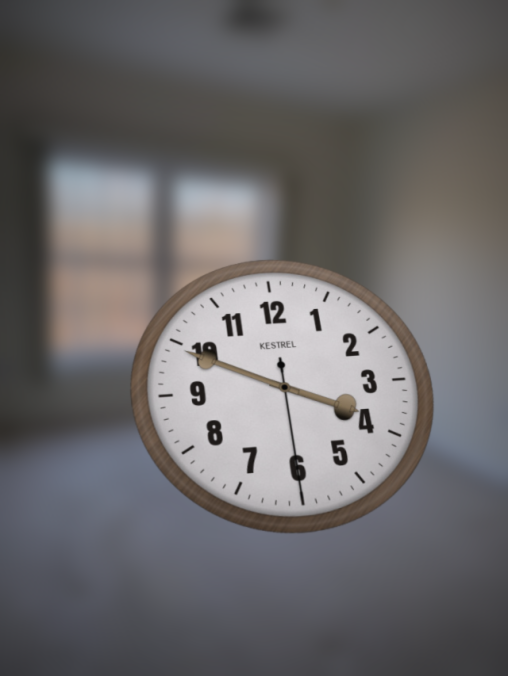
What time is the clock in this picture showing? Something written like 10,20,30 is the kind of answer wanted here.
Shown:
3,49,30
